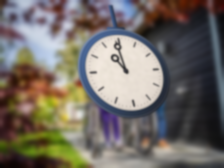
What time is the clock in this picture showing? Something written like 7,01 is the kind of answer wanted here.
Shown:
10,59
